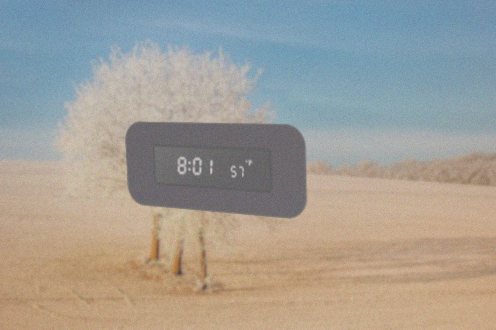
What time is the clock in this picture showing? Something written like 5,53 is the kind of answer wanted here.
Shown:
8,01
